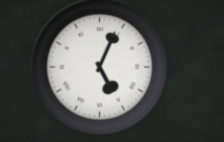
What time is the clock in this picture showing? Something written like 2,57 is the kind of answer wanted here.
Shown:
5,04
